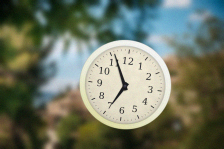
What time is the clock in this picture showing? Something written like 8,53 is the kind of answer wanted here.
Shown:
6,56
